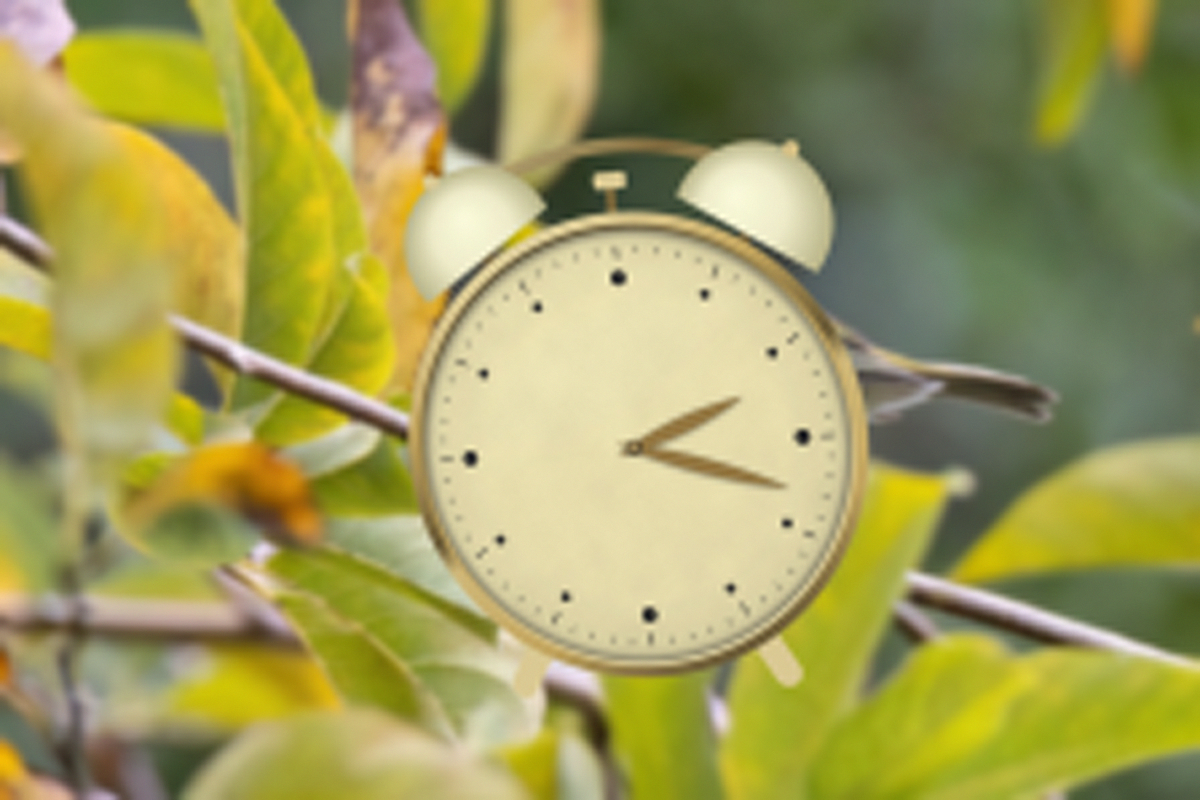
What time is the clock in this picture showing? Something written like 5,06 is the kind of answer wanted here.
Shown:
2,18
